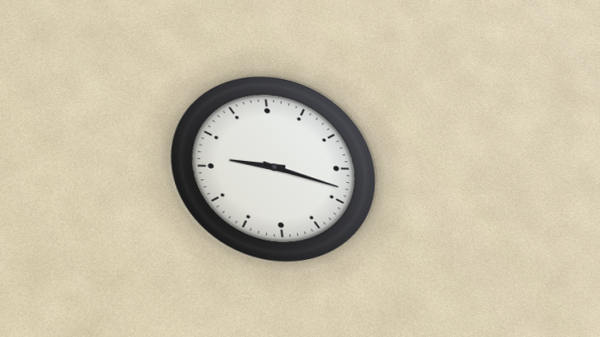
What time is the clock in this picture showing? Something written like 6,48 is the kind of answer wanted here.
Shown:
9,18
